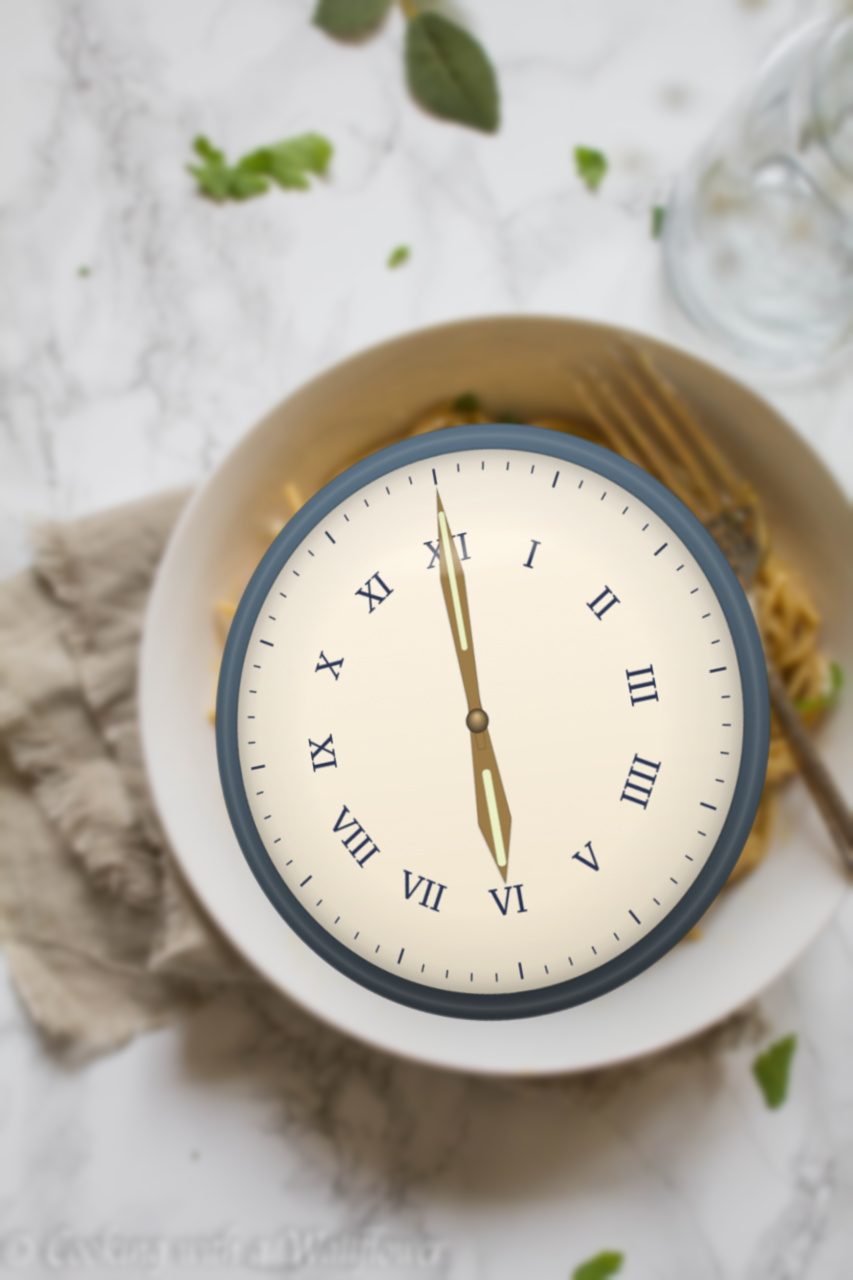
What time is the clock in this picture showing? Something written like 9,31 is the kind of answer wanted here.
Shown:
6,00
